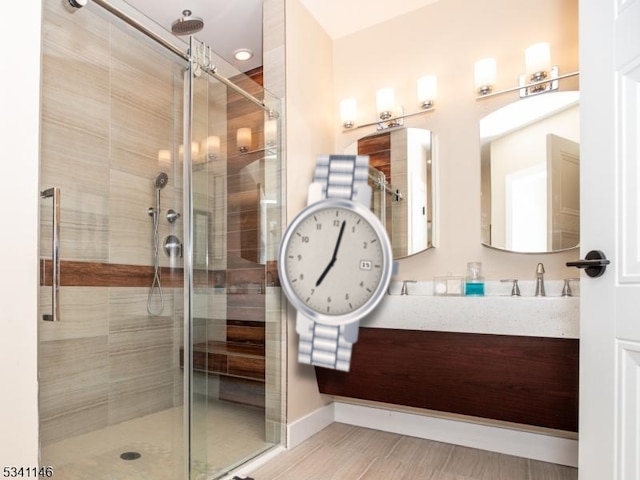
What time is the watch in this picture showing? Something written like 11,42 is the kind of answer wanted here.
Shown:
7,02
